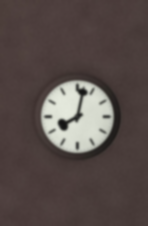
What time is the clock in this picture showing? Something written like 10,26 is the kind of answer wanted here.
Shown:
8,02
